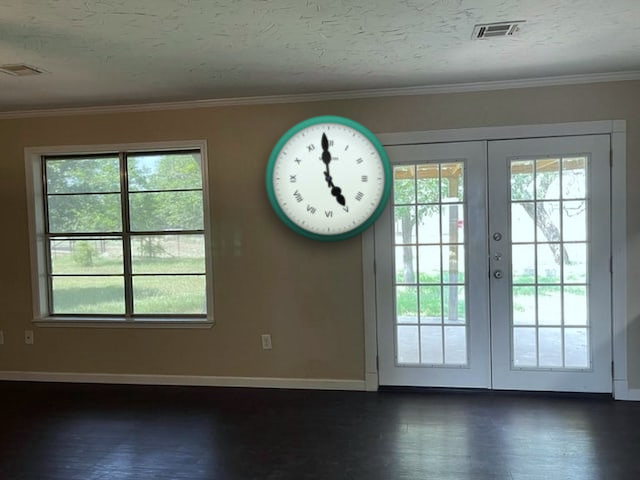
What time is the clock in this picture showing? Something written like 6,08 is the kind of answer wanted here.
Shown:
4,59
